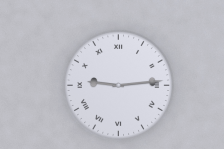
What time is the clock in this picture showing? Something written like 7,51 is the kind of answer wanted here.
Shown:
9,14
